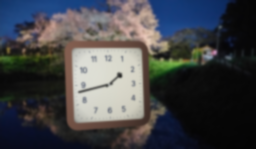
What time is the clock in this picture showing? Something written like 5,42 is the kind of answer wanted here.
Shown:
1,43
